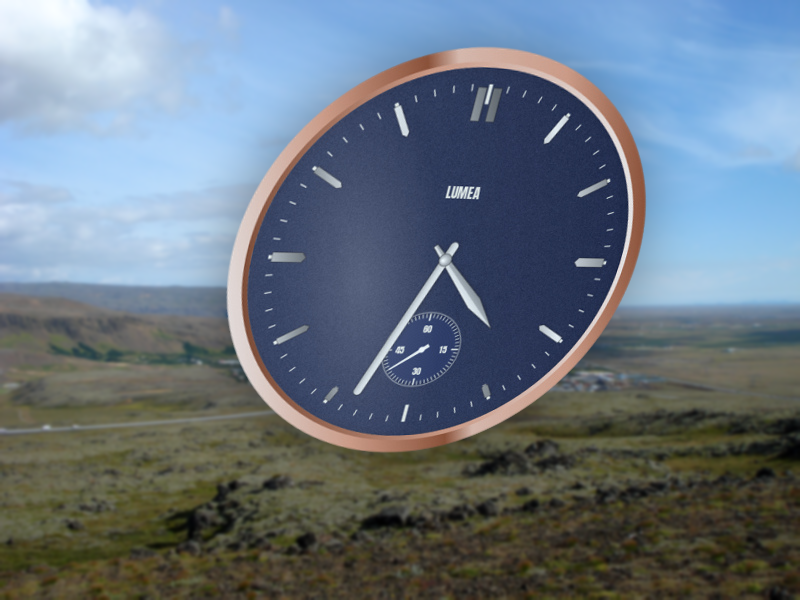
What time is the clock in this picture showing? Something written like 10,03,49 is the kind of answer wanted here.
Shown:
4,33,39
